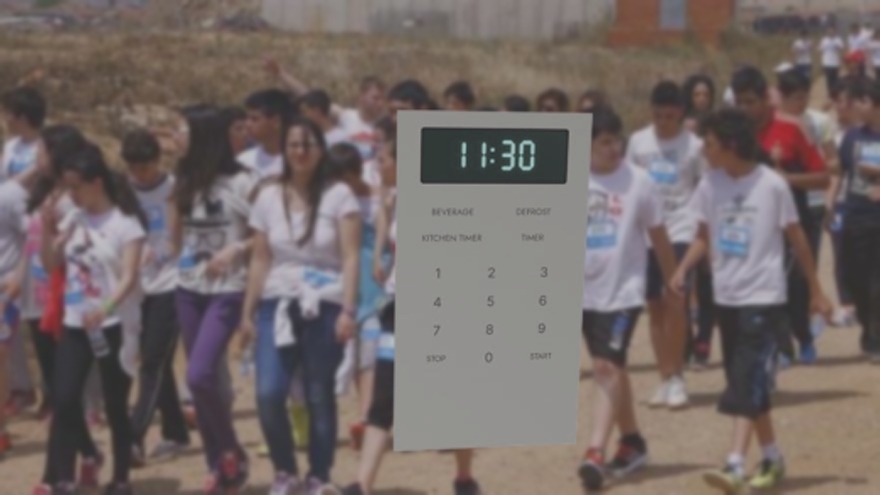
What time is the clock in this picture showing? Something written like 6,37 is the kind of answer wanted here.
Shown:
11,30
